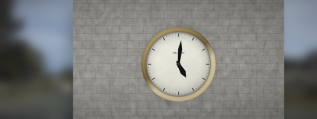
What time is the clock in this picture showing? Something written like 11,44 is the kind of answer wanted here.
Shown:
5,01
